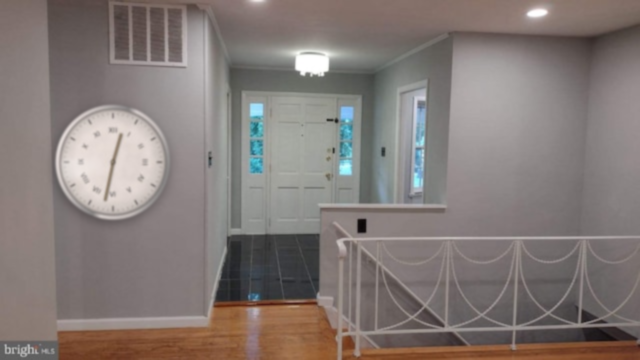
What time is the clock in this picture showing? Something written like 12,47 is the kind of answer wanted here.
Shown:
12,32
